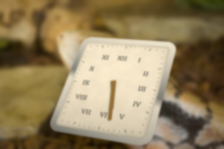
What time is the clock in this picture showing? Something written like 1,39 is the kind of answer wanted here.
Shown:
5,28
